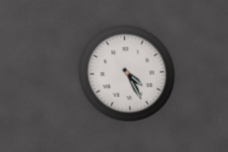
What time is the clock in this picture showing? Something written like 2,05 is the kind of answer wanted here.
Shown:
4,26
